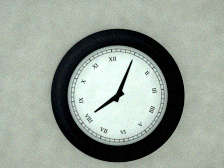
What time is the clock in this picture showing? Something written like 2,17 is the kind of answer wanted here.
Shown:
8,05
